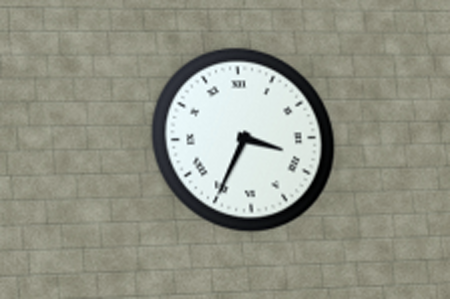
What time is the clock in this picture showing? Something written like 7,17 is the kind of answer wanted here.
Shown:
3,35
